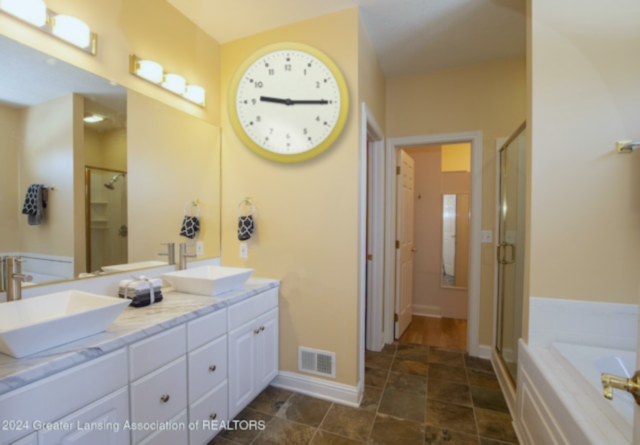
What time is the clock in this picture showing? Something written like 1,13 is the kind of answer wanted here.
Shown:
9,15
